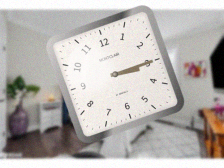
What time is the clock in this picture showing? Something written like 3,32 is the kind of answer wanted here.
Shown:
3,15
